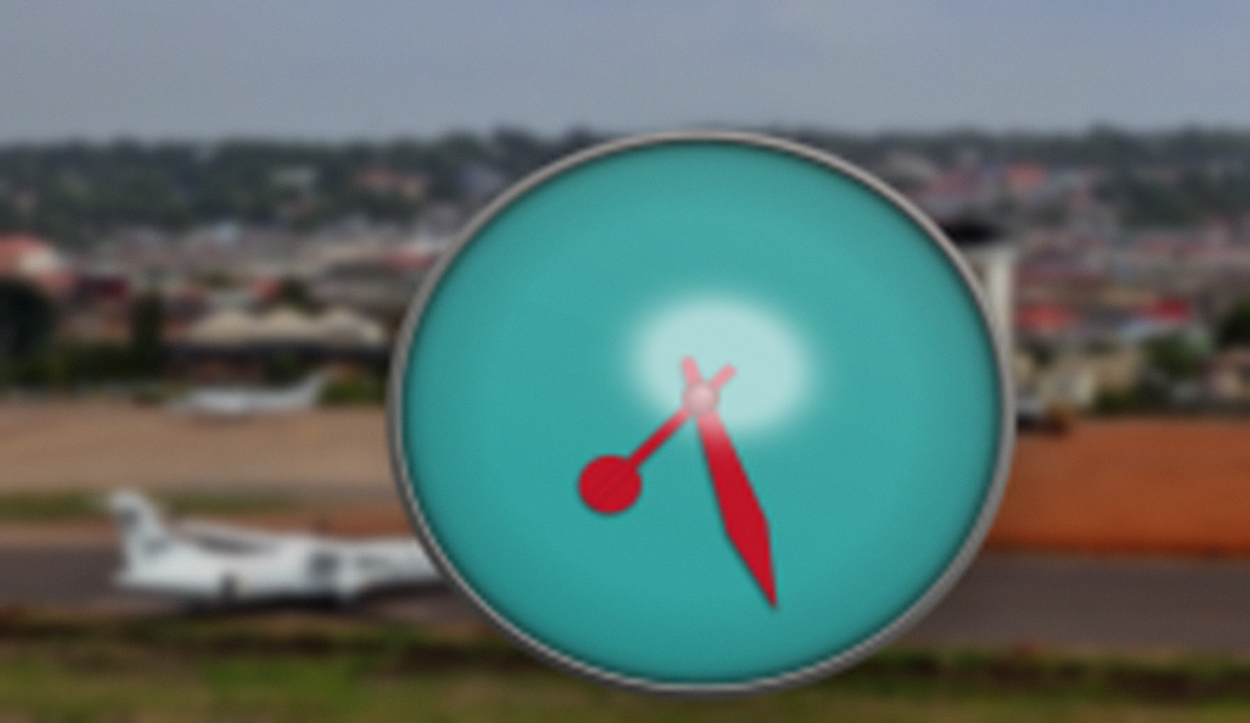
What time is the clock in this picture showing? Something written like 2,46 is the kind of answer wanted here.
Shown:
7,27
